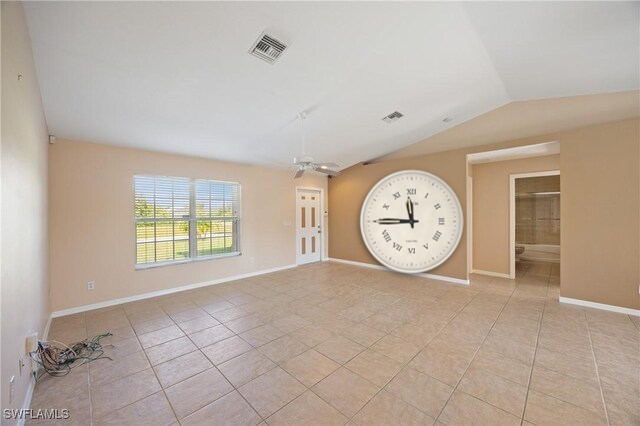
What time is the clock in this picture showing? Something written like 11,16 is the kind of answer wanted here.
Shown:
11,45
